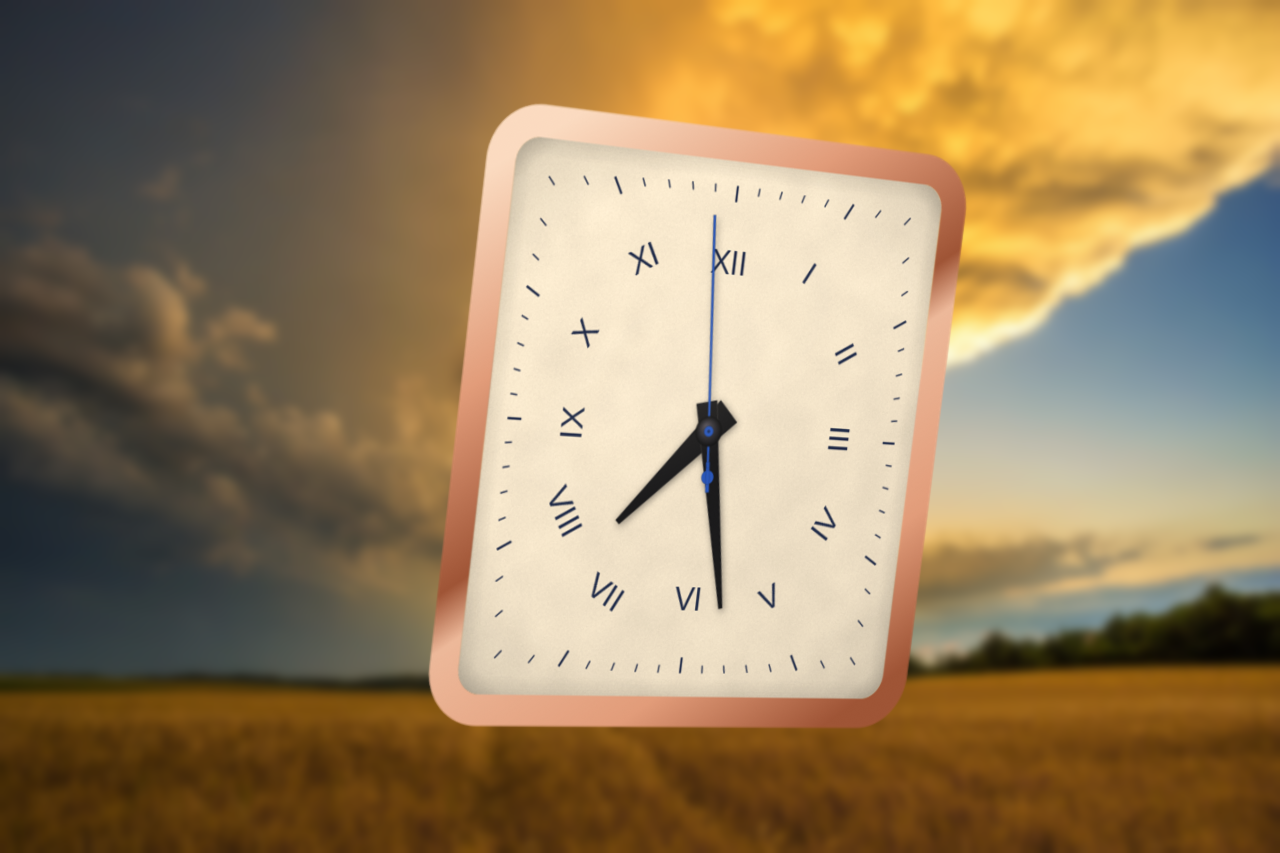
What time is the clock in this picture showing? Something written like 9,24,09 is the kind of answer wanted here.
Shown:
7,27,59
